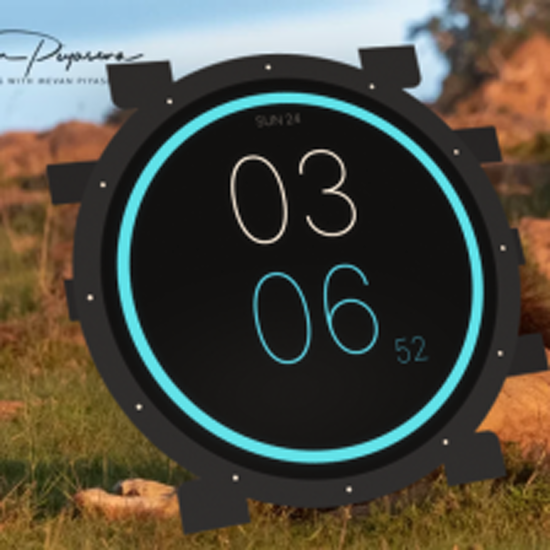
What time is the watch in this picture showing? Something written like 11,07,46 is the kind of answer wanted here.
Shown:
3,06,52
